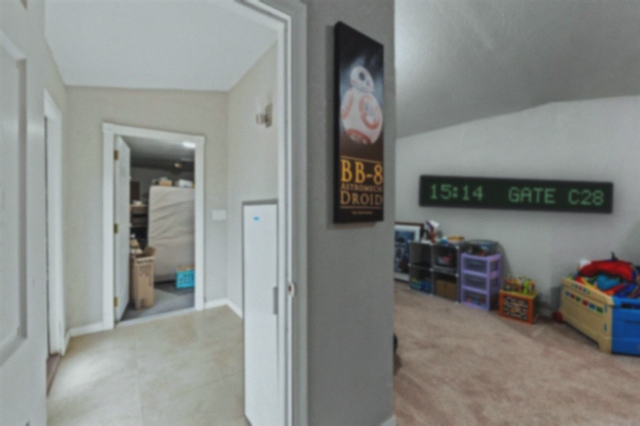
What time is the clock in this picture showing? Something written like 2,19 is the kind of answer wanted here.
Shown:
15,14
